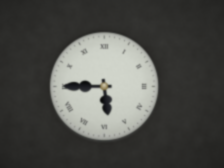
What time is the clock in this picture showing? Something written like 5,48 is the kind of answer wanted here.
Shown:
5,45
